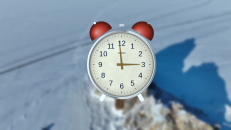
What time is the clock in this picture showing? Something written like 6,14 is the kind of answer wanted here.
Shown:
2,59
